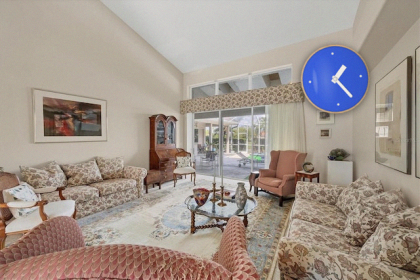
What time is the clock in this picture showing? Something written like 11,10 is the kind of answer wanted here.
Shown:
1,24
